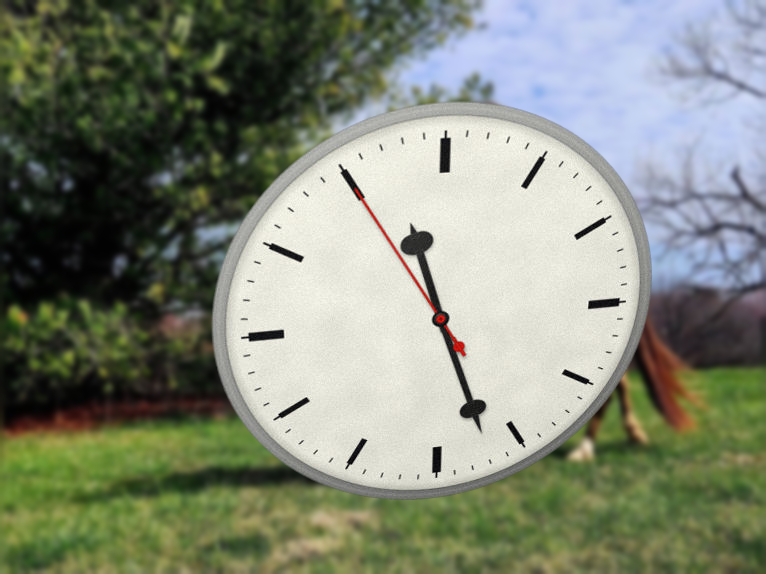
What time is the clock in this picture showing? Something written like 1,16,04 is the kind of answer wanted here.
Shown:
11,26,55
